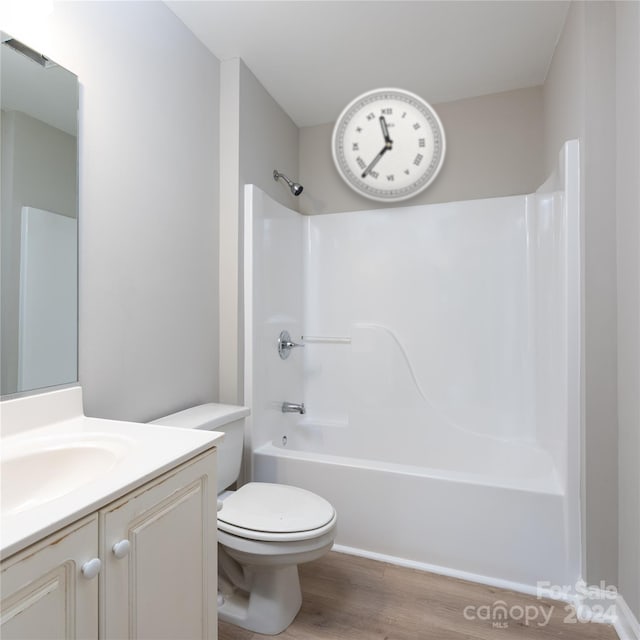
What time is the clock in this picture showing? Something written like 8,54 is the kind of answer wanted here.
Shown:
11,37
